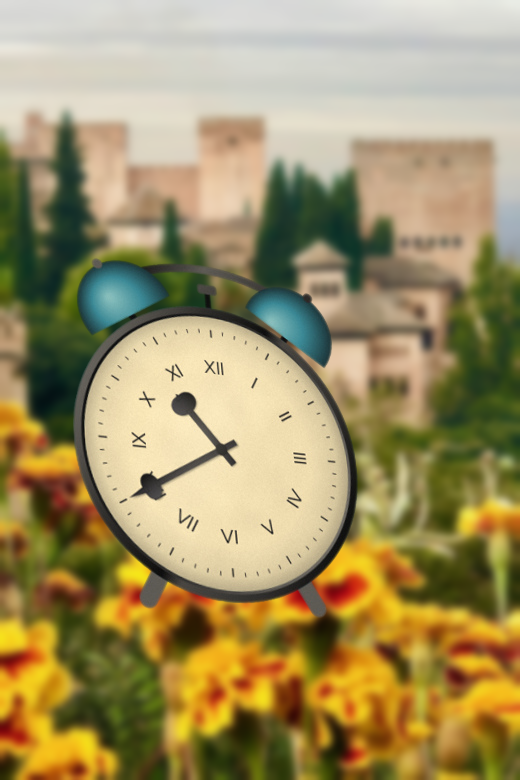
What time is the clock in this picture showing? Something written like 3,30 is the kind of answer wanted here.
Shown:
10,40
